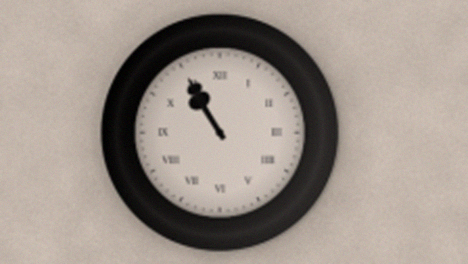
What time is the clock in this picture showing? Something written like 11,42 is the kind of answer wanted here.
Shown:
10,55
